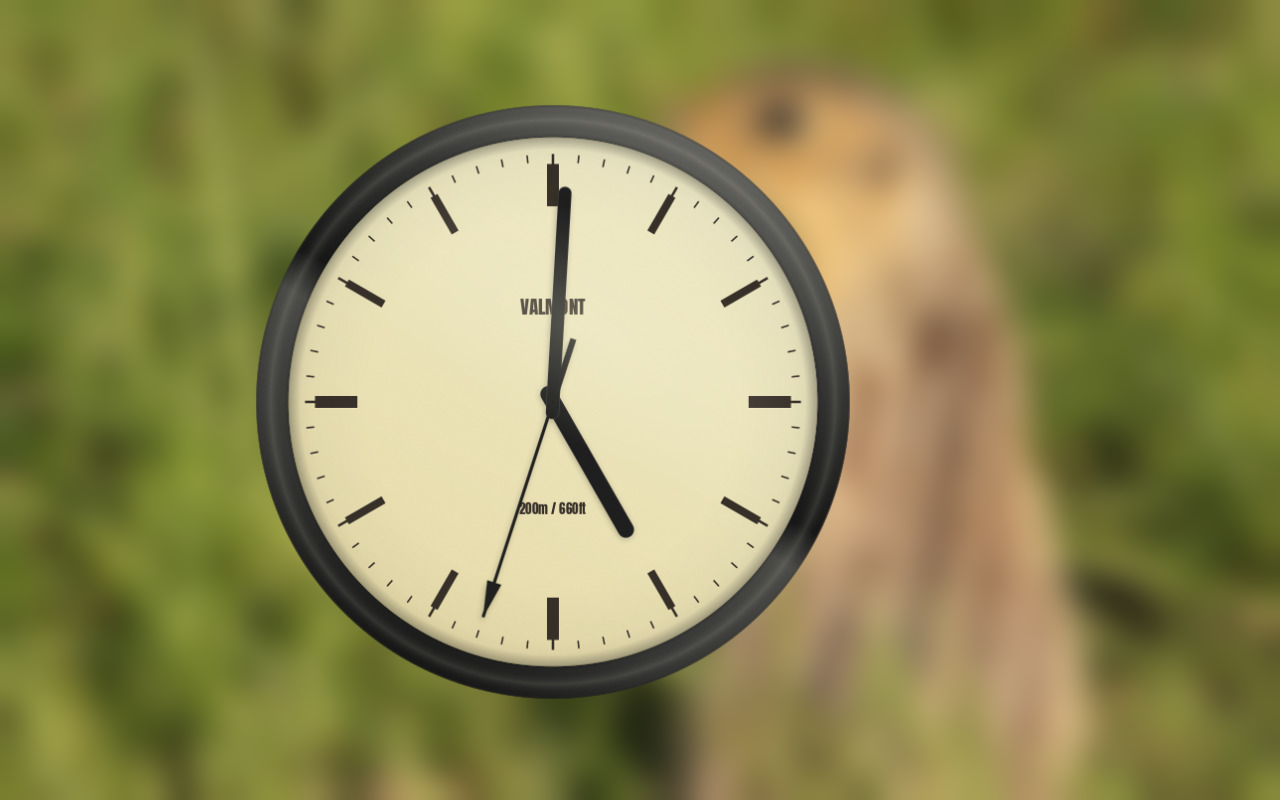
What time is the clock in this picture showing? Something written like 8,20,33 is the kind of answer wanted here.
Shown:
5,00,33
